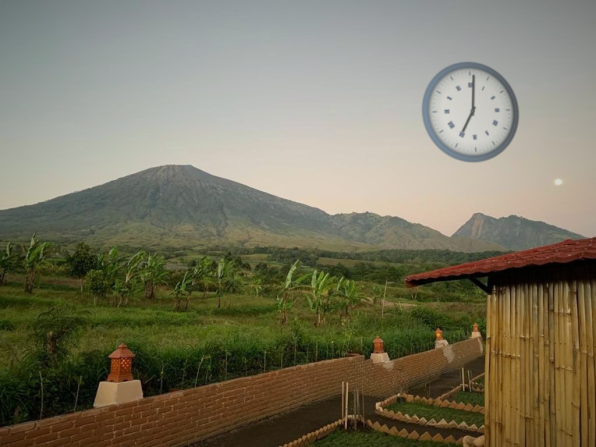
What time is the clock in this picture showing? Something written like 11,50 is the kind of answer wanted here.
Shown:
7,01
